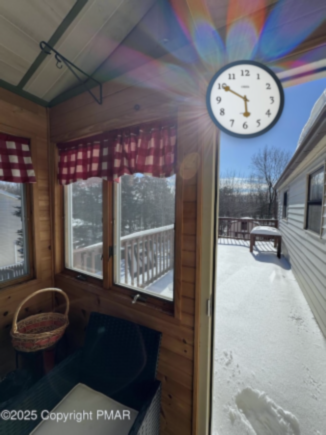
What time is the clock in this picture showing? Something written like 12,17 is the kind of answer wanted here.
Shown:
5,50
